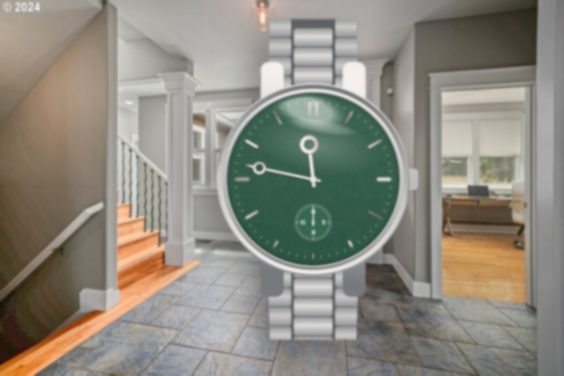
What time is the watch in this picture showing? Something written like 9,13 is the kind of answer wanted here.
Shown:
11,47
